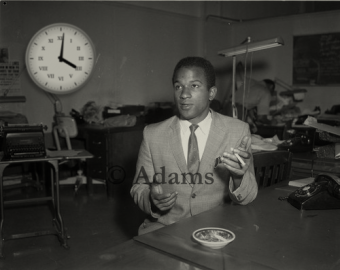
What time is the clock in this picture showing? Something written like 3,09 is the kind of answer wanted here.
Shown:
4,01
